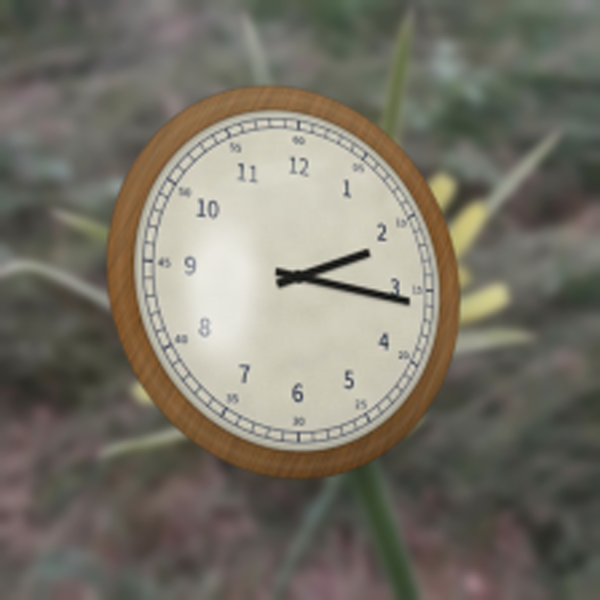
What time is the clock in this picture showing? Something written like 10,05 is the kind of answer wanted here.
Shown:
2,16
